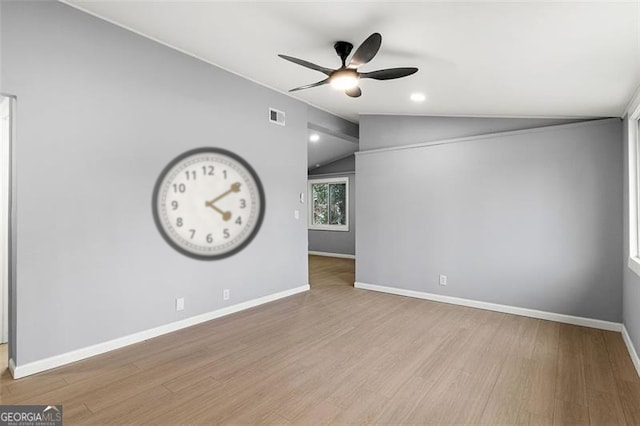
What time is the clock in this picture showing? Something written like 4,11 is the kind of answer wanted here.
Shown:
4,10
